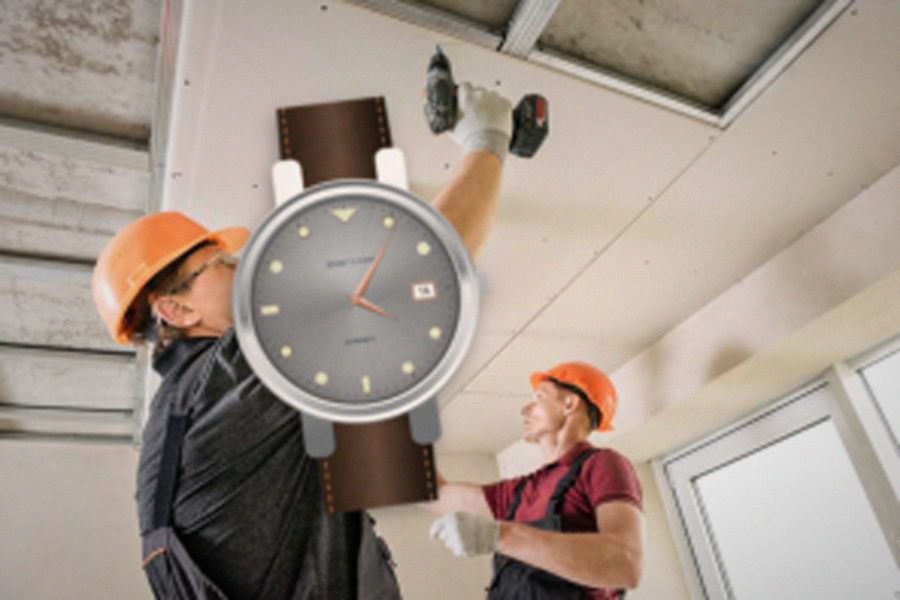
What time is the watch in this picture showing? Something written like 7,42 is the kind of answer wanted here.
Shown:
4,06
